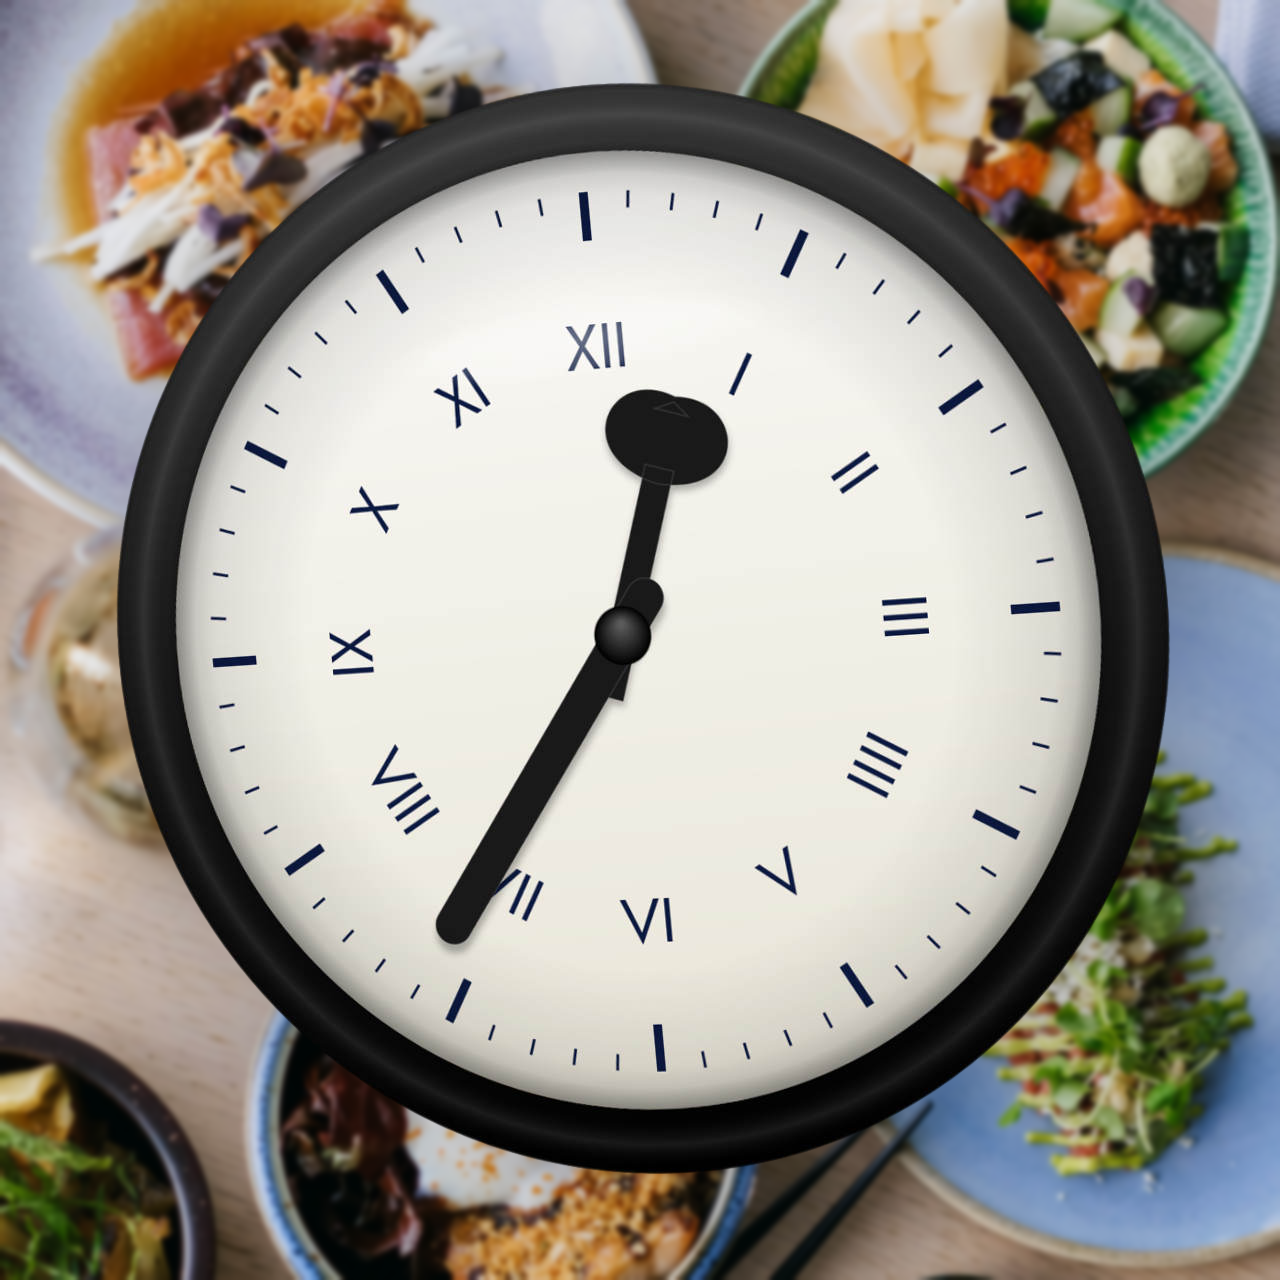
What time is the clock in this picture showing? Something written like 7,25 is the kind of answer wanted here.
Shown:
12,36
